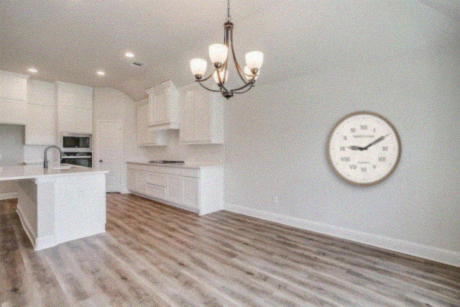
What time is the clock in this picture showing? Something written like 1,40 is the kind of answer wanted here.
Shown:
9,10
